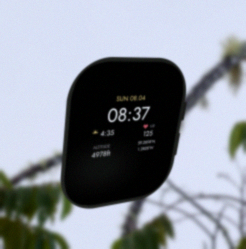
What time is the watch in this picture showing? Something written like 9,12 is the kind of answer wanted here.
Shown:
8,37
